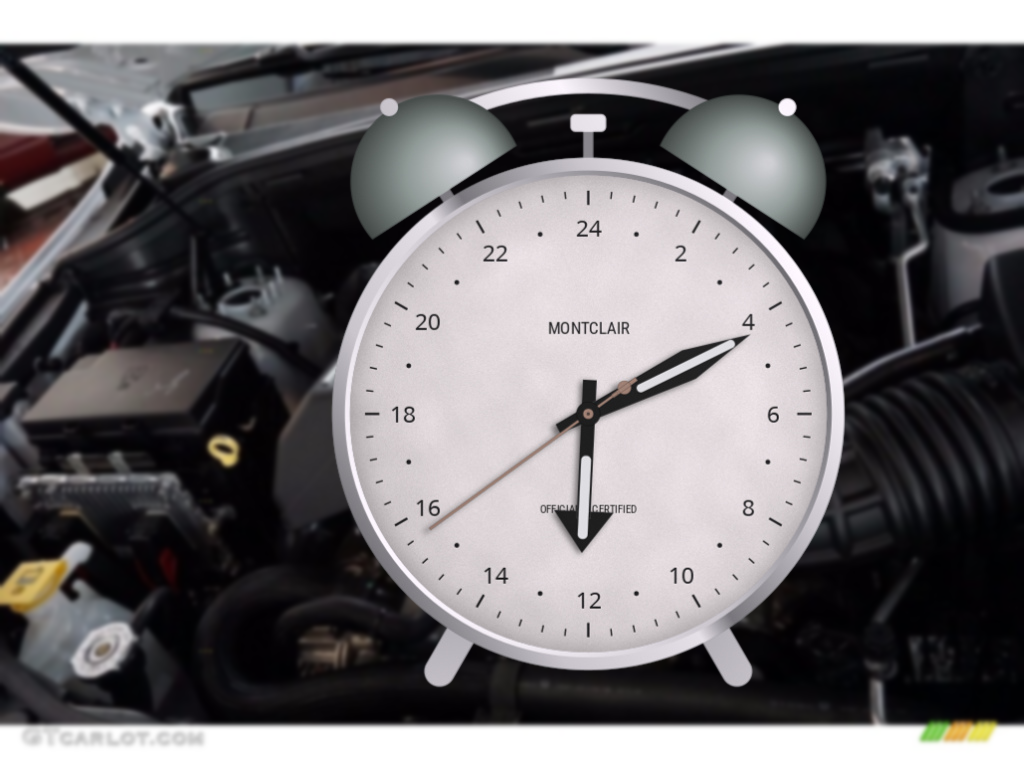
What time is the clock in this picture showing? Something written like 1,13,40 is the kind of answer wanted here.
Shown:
12,10,39
